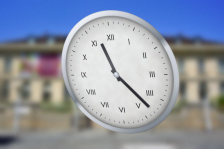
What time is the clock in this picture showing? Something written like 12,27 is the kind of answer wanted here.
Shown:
11,23
